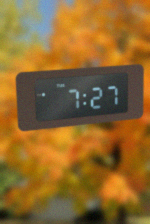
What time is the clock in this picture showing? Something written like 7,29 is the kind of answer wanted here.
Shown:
7,27
